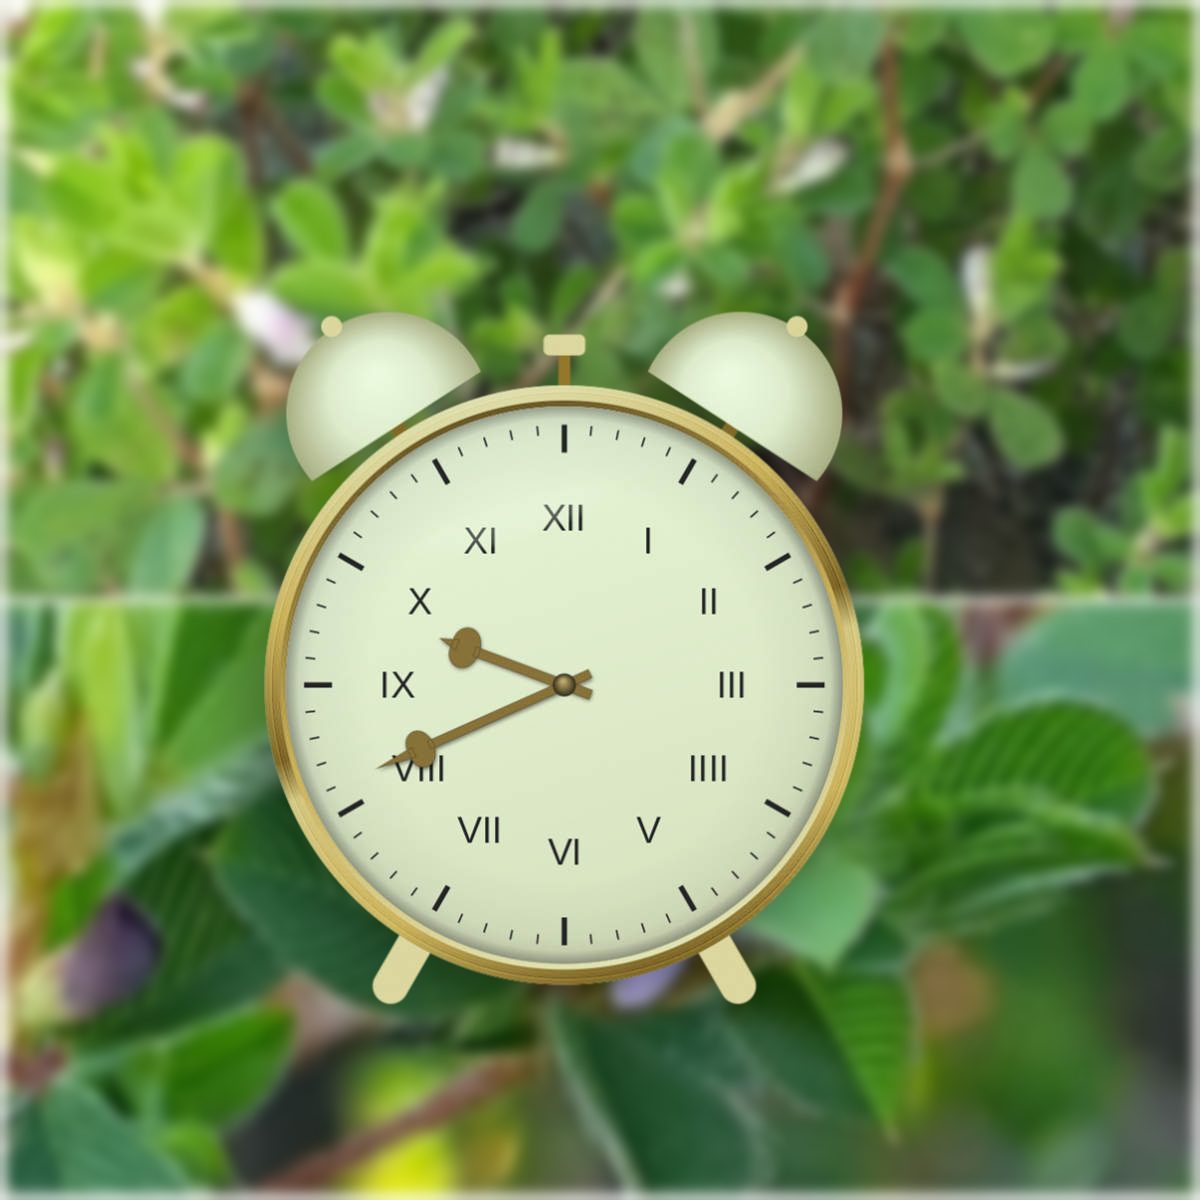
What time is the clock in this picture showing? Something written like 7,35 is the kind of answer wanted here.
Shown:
9,41
